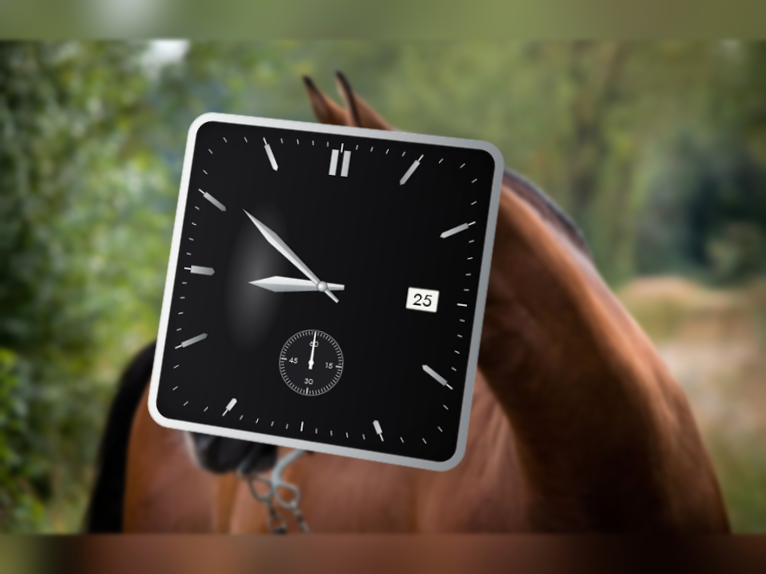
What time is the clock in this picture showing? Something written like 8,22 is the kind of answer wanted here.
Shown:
8,51
